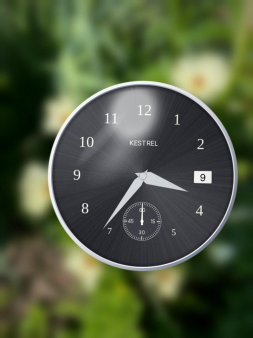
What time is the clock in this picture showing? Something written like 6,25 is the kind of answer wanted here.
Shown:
3,36
